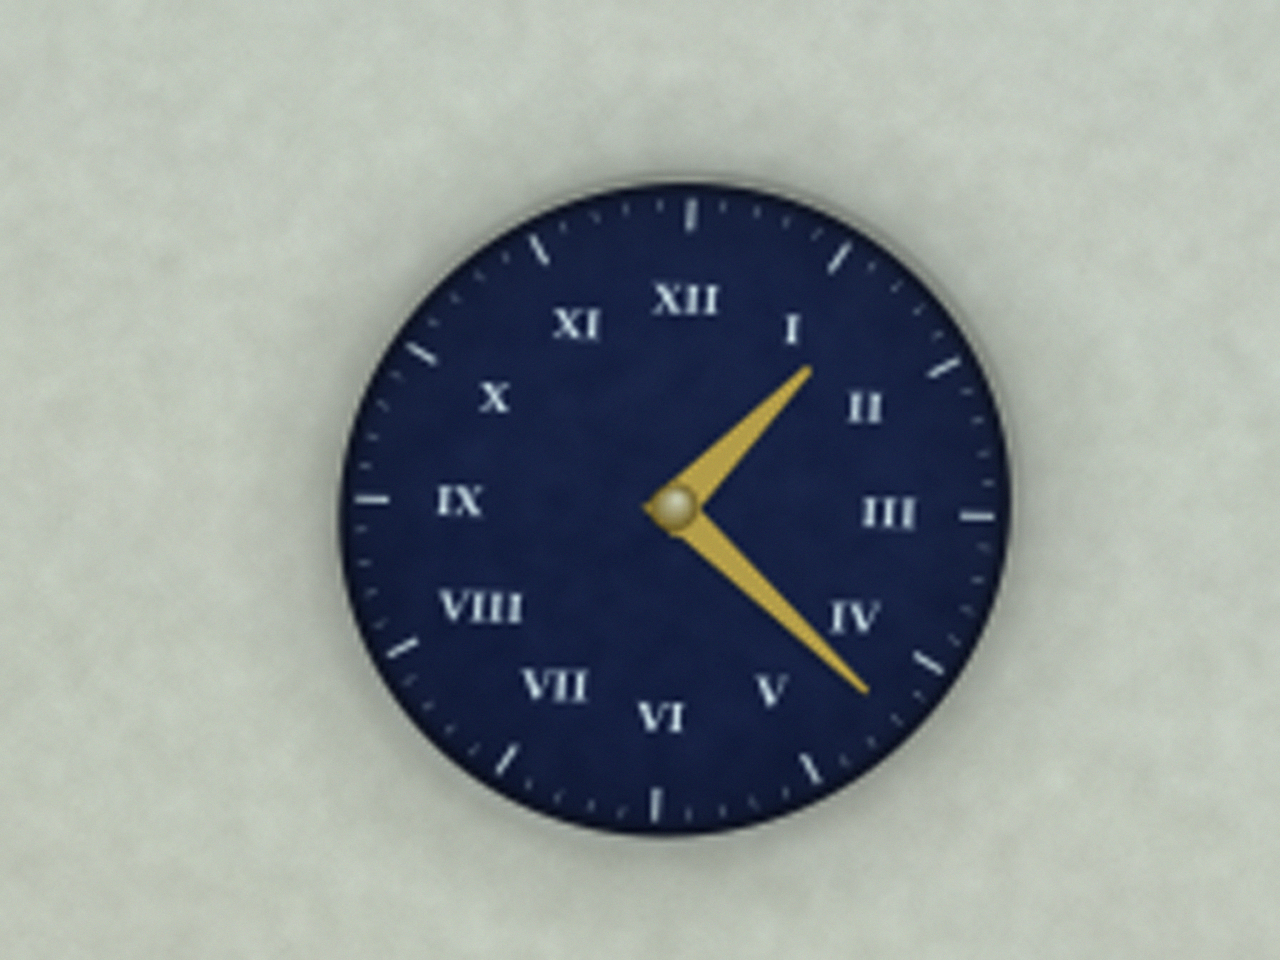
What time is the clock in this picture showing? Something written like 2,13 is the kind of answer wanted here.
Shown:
1,22
